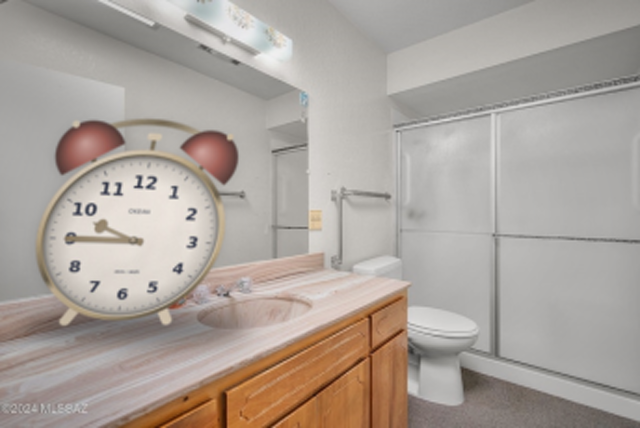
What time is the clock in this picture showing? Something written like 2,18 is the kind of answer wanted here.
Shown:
9,45
